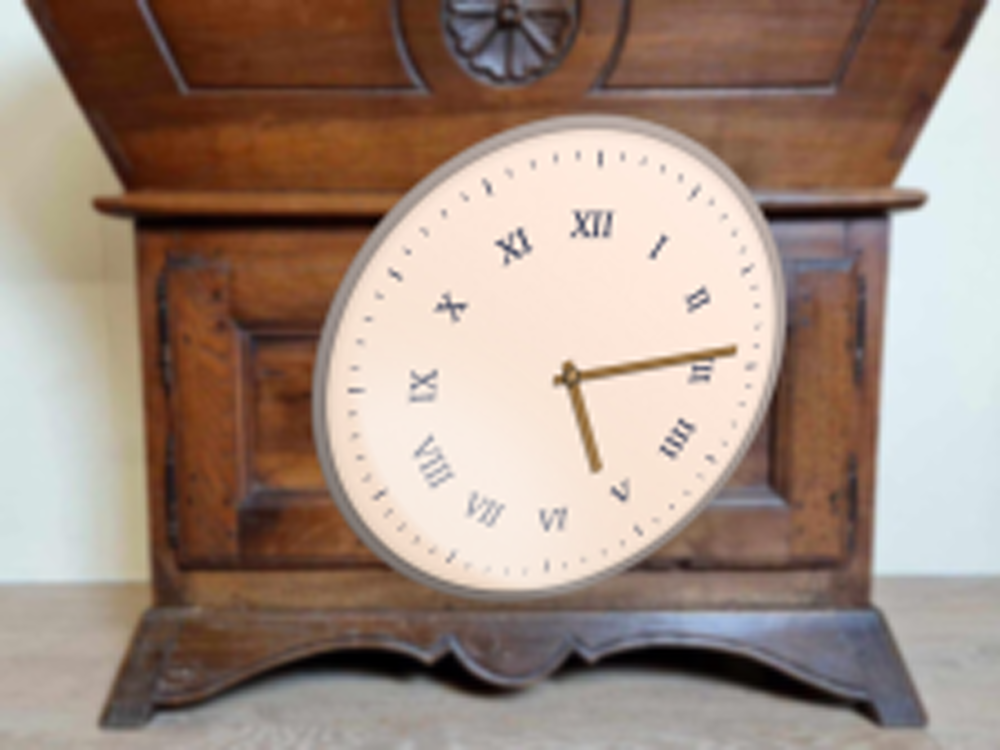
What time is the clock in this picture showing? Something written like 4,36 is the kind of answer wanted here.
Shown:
5,14
